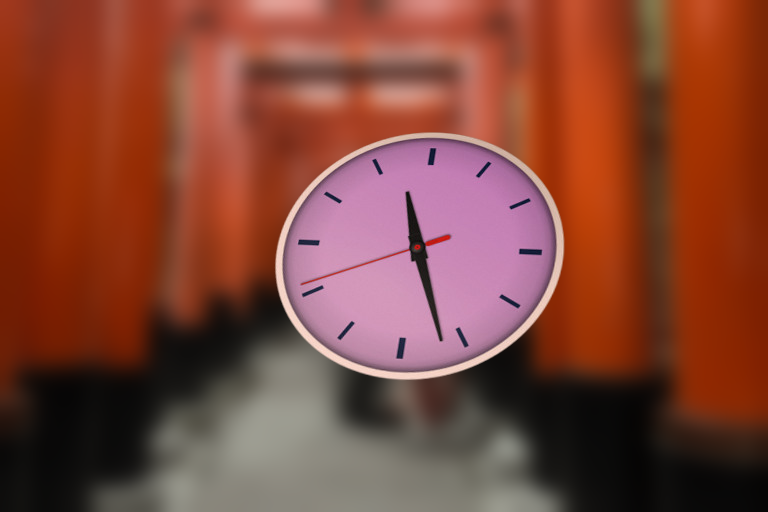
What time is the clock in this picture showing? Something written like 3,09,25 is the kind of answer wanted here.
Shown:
11,26,41
